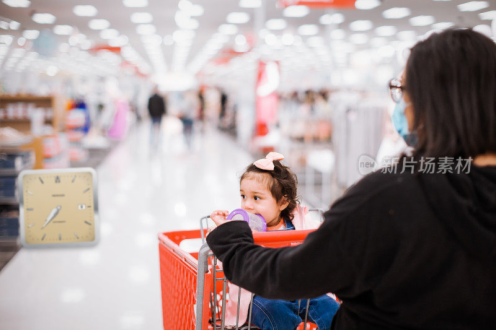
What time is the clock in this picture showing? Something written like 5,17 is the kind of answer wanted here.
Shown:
7,37
